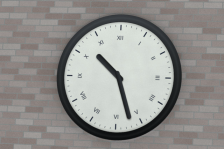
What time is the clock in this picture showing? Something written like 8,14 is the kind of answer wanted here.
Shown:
10,27
